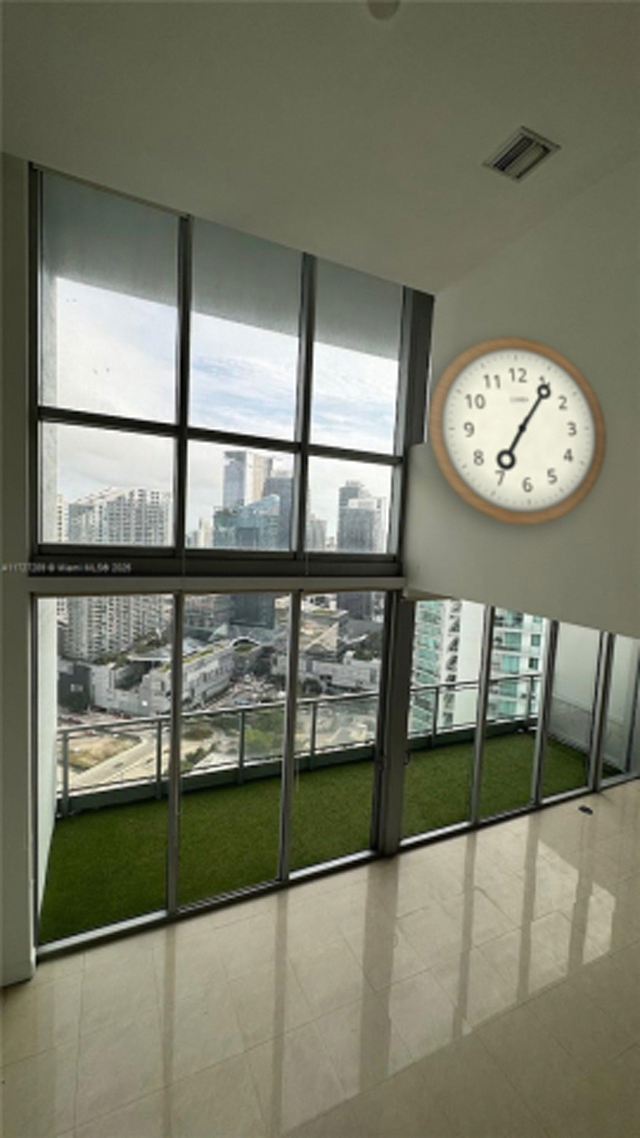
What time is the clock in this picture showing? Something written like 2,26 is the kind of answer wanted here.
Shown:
7,06
